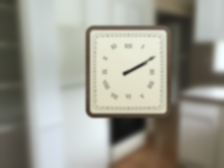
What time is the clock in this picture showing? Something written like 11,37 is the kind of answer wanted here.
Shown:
2,10
